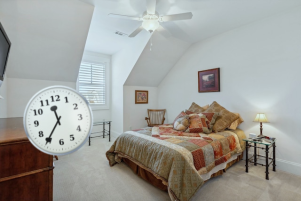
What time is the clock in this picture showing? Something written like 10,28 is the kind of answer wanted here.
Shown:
11,36
